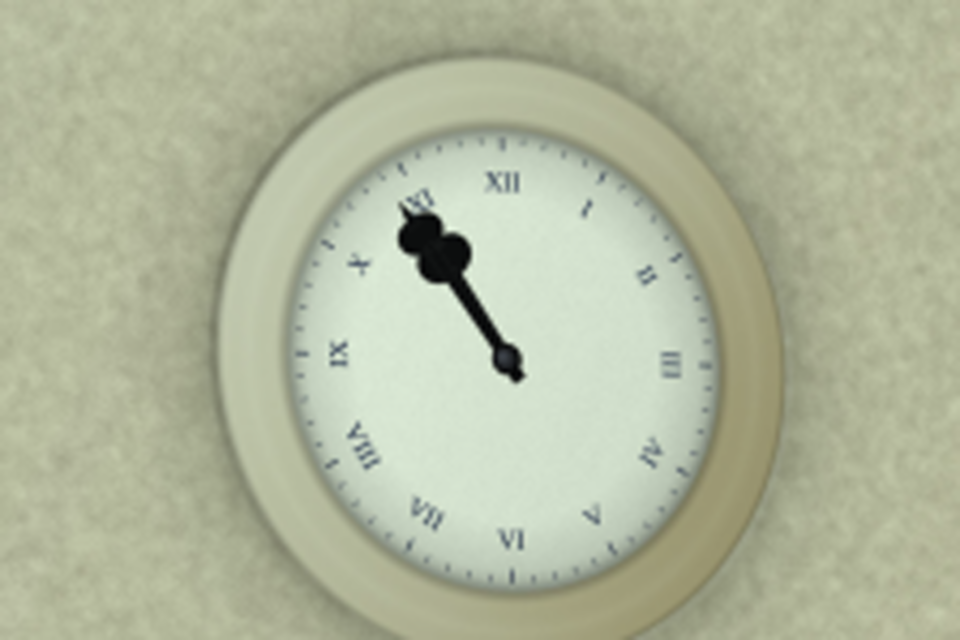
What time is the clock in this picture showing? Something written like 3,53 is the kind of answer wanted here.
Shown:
10,54
